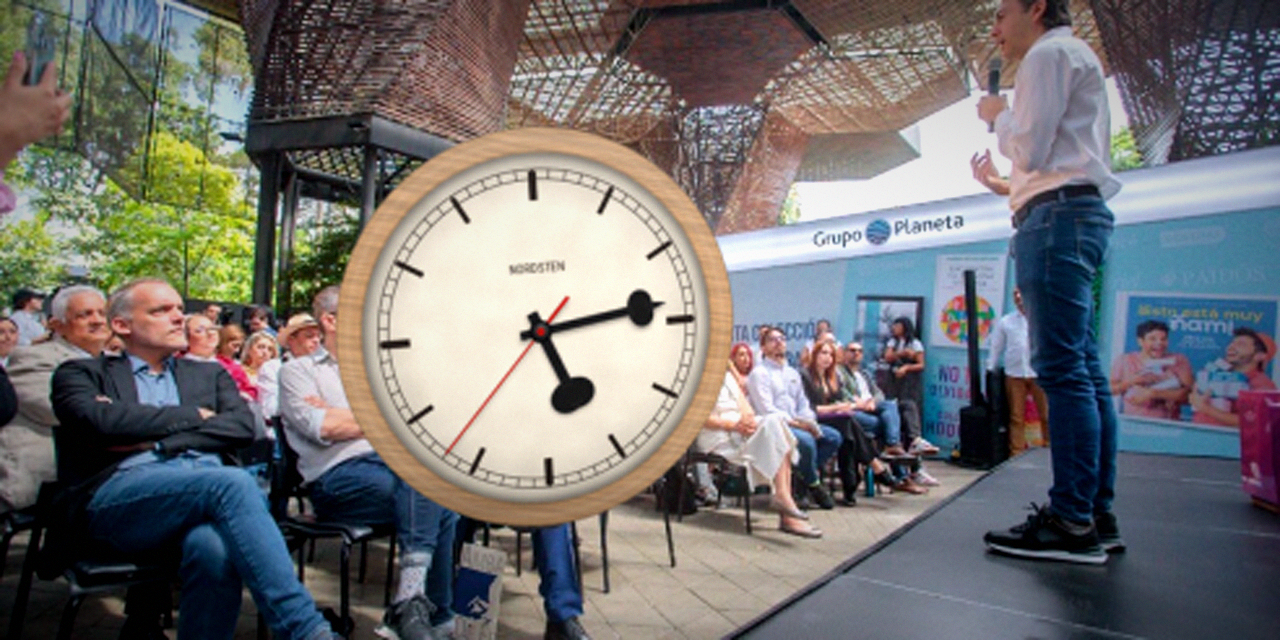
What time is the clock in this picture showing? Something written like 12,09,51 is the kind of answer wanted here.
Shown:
5,13,37
